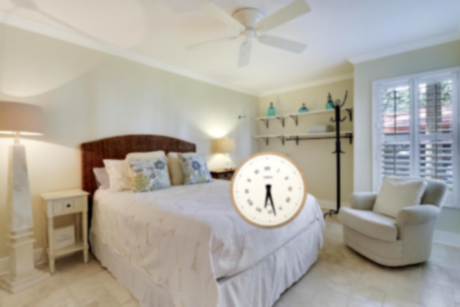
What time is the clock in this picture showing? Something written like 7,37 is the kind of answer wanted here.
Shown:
6,28
